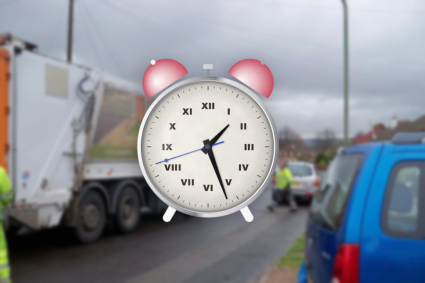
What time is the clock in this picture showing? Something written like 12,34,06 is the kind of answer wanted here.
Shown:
1,26,42
